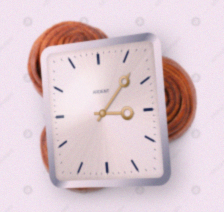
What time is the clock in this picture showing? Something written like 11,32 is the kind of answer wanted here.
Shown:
3,07
